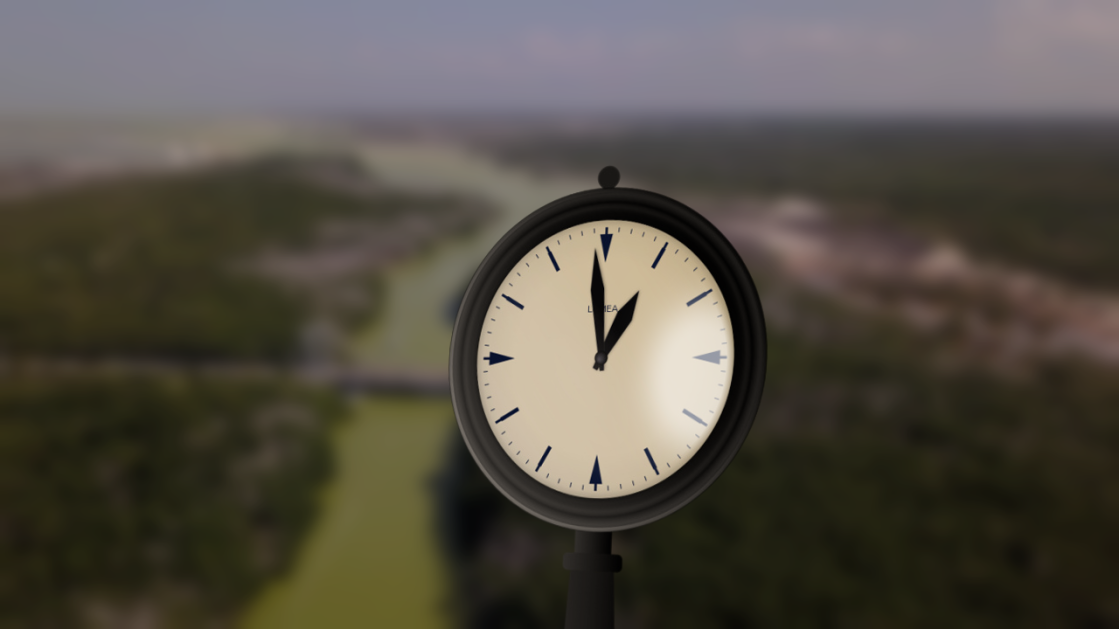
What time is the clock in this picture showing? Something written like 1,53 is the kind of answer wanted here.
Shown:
12,59
